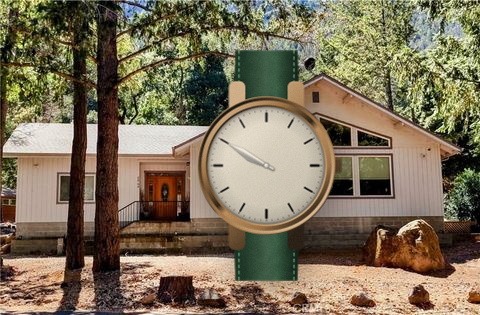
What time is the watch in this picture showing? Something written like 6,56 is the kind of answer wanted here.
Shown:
9,50
